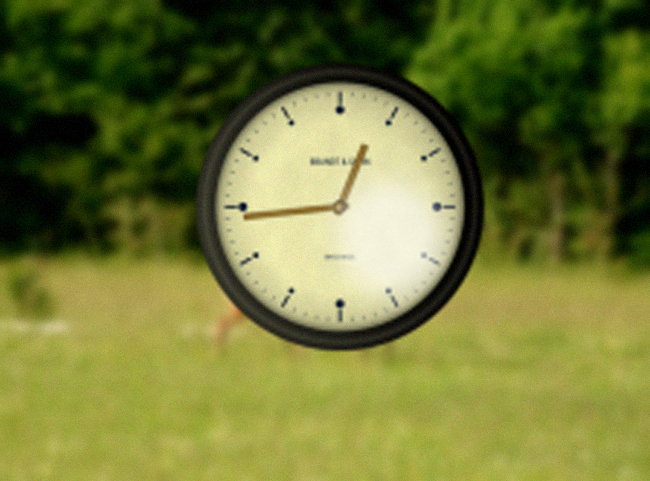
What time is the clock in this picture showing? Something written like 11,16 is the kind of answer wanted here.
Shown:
12,44
